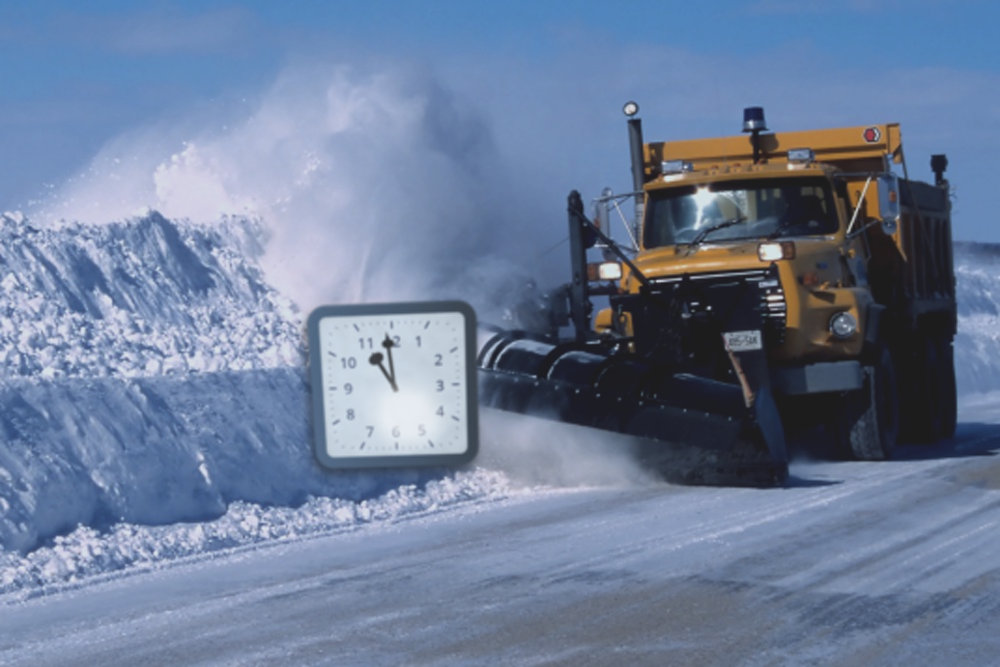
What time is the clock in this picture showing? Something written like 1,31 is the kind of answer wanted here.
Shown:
10,59
